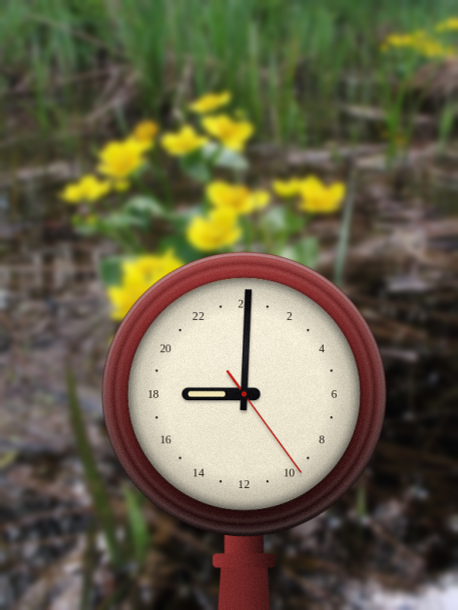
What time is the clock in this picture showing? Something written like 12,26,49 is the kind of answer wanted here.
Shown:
18,00,24
